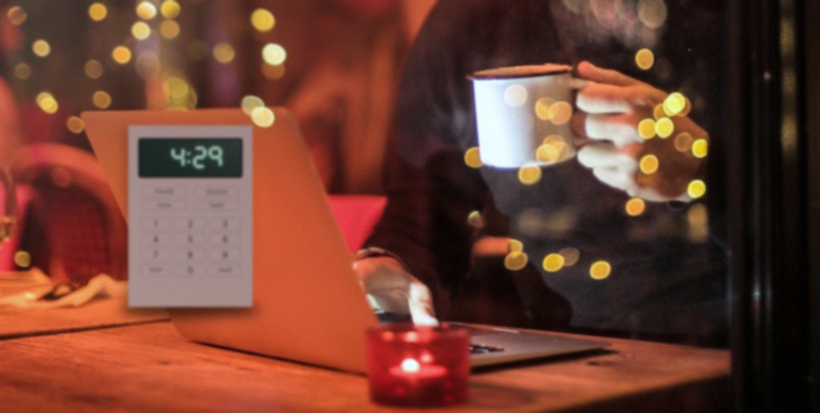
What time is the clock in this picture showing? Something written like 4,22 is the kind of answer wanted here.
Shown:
4,29
